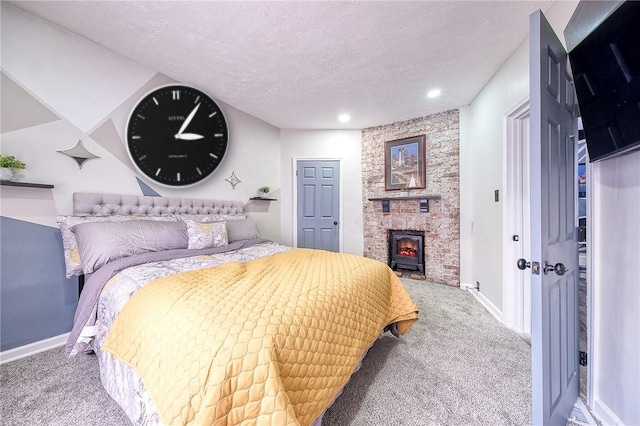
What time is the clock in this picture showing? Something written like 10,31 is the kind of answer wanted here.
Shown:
3,06
